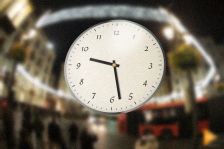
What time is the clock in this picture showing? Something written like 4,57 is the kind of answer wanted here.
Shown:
9,28
